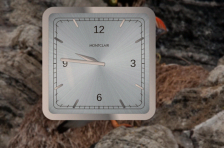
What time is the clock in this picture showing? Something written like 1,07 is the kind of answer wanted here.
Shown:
9,46
